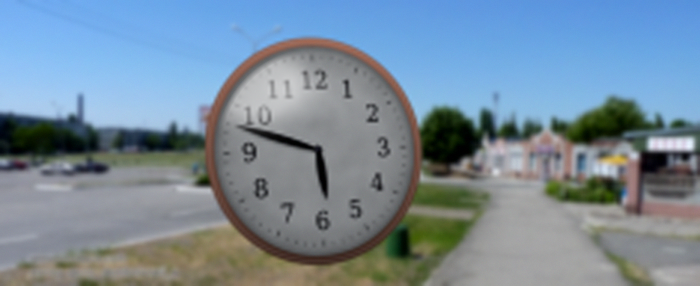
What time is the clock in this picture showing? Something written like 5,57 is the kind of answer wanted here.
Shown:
5,48
